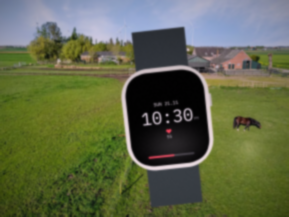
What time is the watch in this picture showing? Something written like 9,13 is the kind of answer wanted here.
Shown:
10,30
